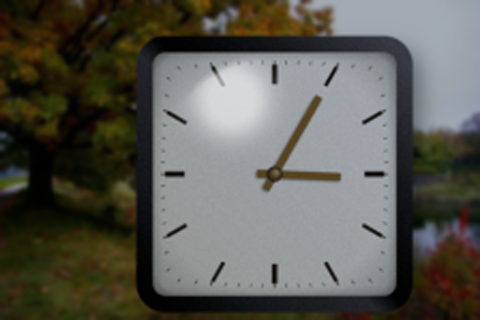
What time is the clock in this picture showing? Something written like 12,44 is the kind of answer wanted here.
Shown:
3,05
